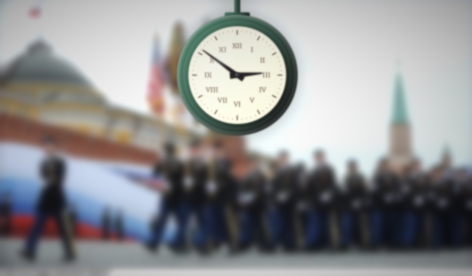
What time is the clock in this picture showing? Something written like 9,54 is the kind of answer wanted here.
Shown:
2,51
